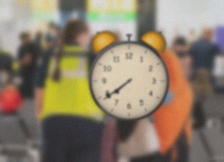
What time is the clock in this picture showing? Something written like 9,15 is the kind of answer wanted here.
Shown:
7,39
